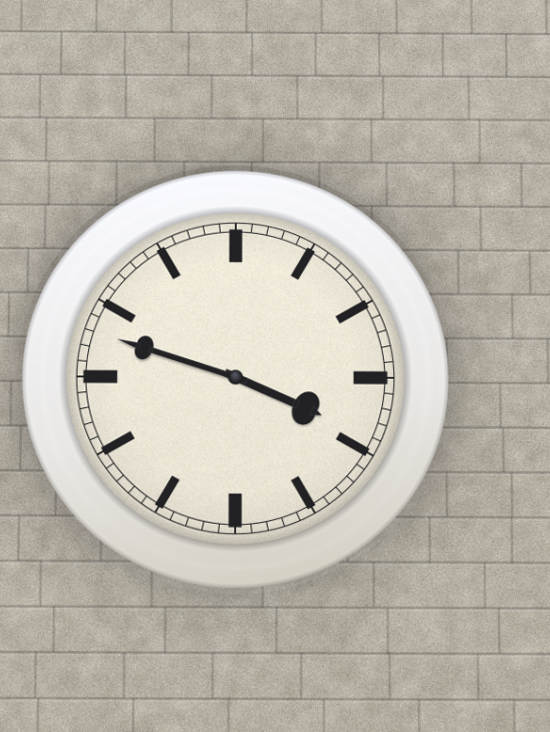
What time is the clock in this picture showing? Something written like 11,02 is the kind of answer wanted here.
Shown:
3,48
